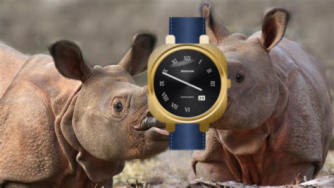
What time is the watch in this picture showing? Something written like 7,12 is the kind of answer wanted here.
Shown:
3,49
